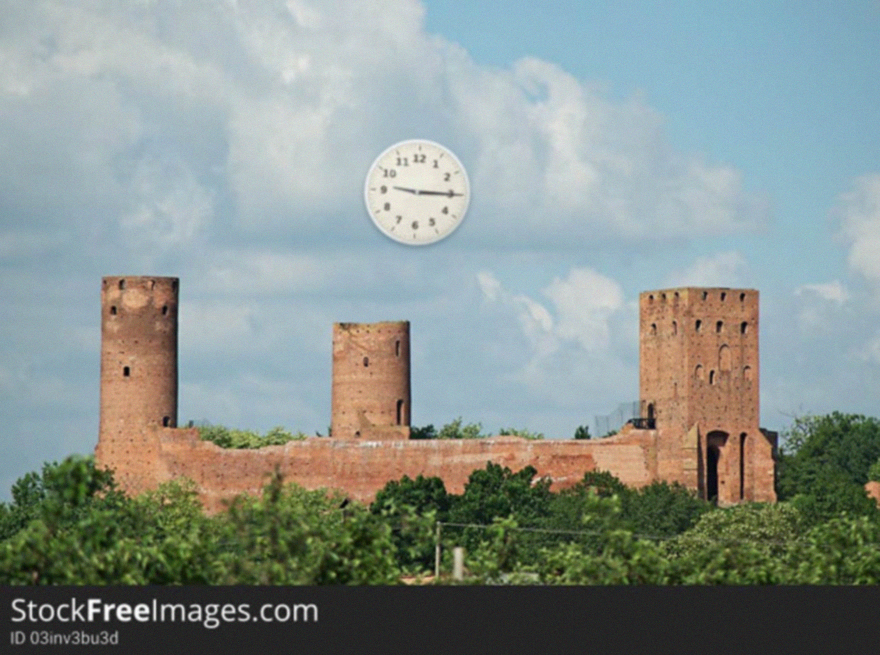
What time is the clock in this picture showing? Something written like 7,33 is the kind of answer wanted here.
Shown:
9,15
